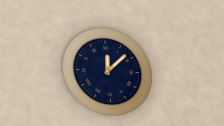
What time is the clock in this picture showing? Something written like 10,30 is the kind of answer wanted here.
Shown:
12,08
